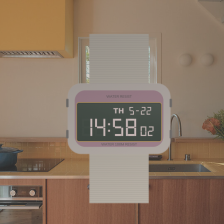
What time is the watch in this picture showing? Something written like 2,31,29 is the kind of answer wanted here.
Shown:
14,58,02
